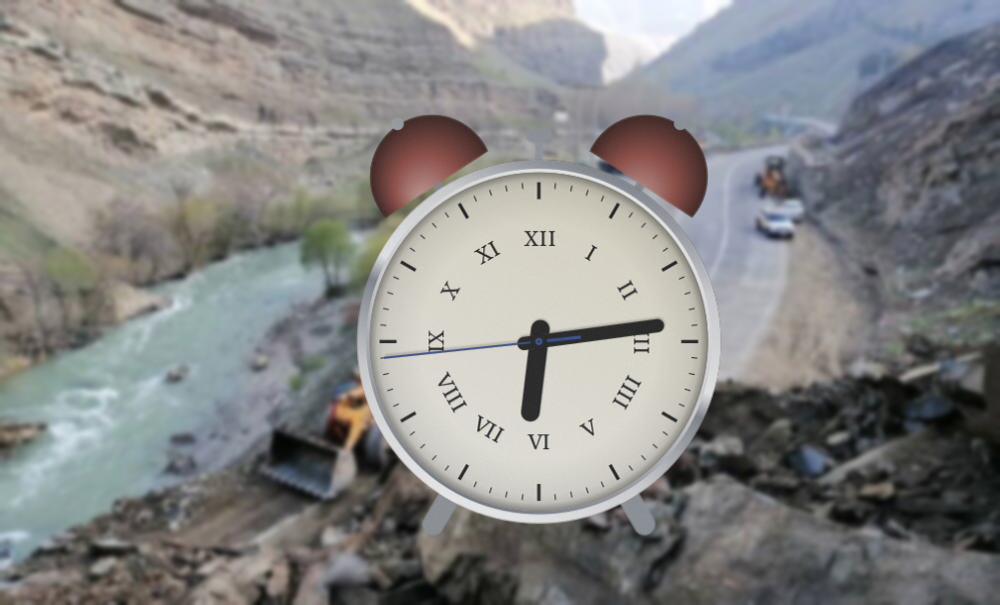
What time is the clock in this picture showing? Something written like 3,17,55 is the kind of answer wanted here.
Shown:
6,13,44
